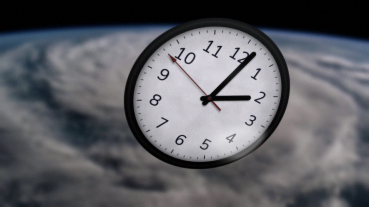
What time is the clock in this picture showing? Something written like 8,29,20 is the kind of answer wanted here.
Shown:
2,01,48
